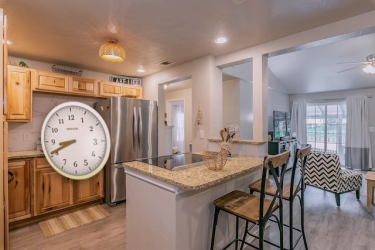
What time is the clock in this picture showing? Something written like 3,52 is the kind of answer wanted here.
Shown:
8,41
